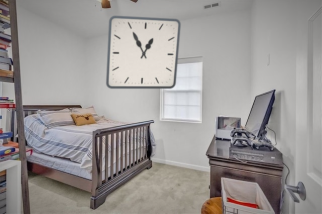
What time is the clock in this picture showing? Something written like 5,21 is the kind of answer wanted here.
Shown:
12,55
